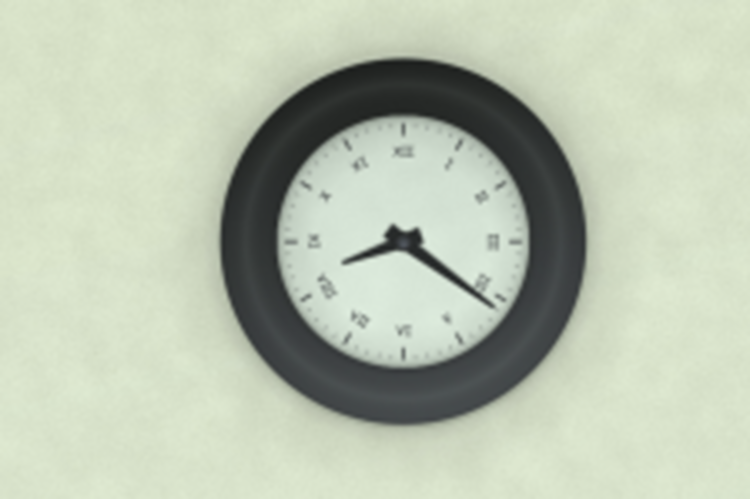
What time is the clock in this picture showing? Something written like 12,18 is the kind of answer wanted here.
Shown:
8,21
